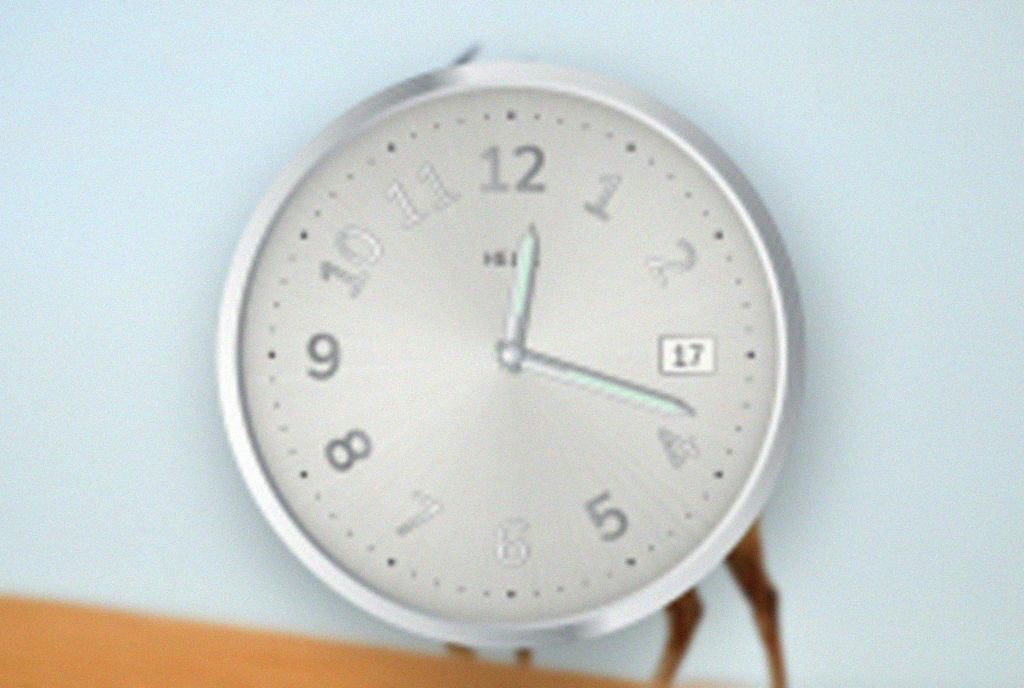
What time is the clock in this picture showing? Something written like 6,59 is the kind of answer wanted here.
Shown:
12,18
